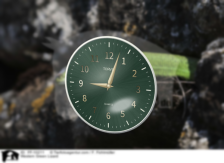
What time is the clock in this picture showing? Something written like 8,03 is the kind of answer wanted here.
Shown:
9,03
